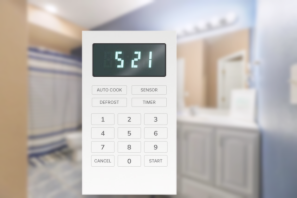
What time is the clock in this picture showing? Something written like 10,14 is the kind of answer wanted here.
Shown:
5,21
